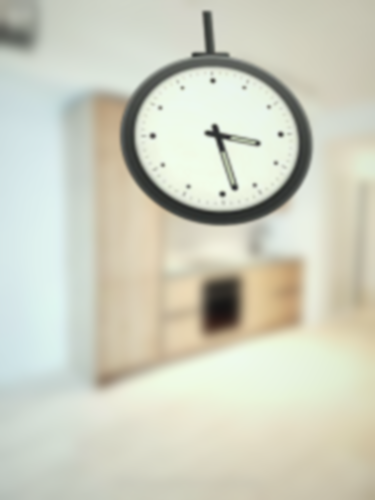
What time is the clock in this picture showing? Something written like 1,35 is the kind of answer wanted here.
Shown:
3,28
